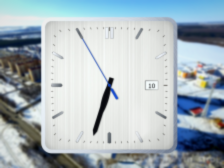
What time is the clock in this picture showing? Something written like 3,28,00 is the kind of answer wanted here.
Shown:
6,32,55
